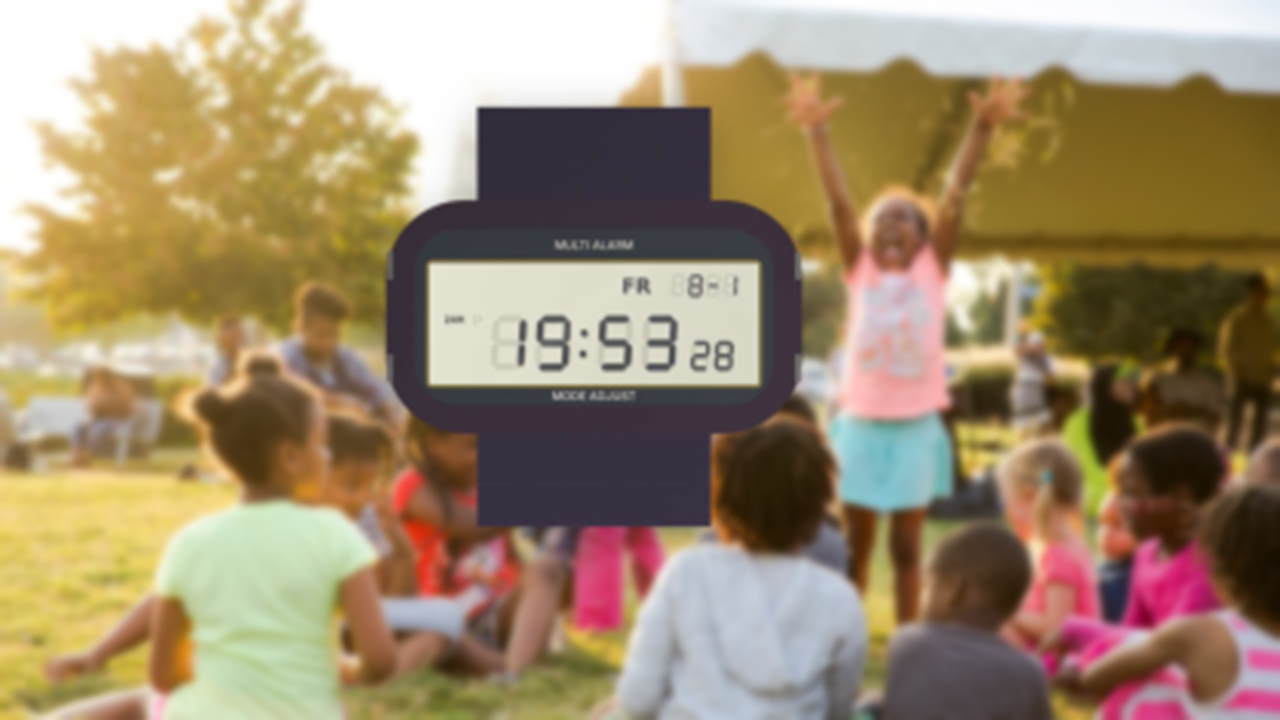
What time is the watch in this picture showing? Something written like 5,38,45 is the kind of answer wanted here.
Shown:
19,53,28
